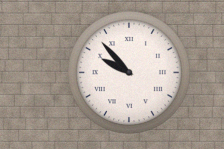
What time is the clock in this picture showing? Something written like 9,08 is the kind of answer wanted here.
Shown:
9,53
